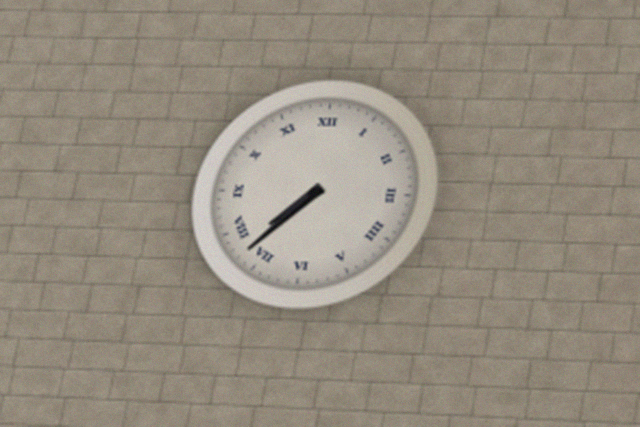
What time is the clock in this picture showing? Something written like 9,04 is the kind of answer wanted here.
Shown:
7,37
